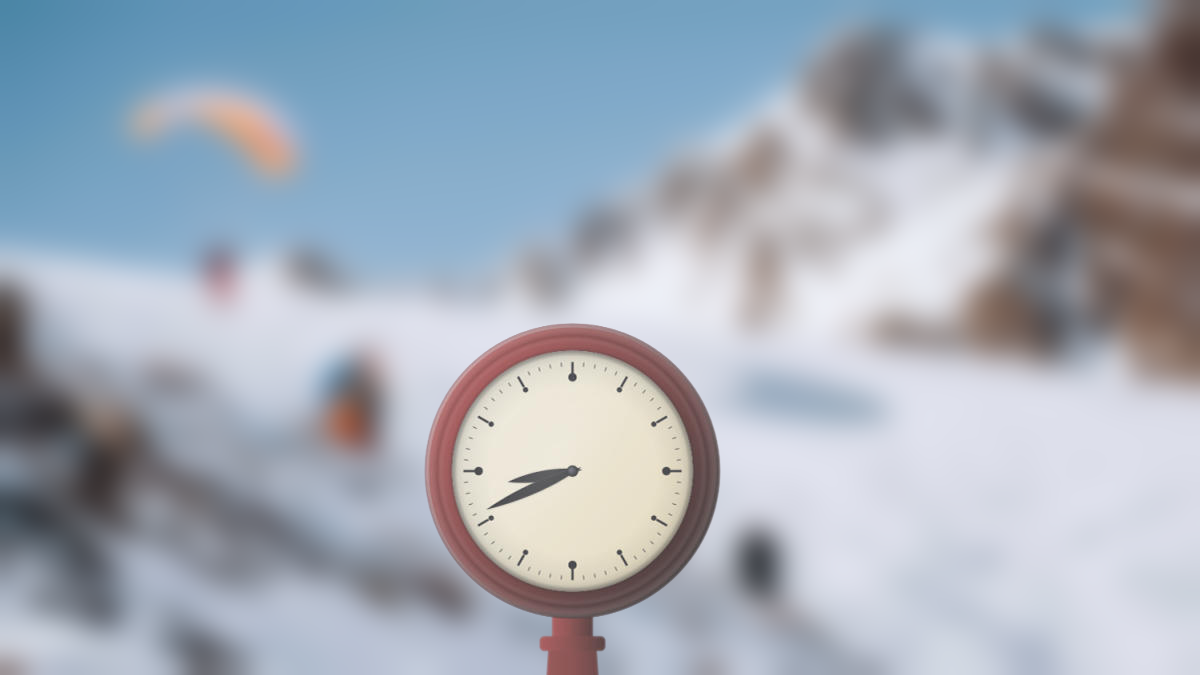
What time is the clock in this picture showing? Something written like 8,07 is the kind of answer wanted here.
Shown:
8,41
